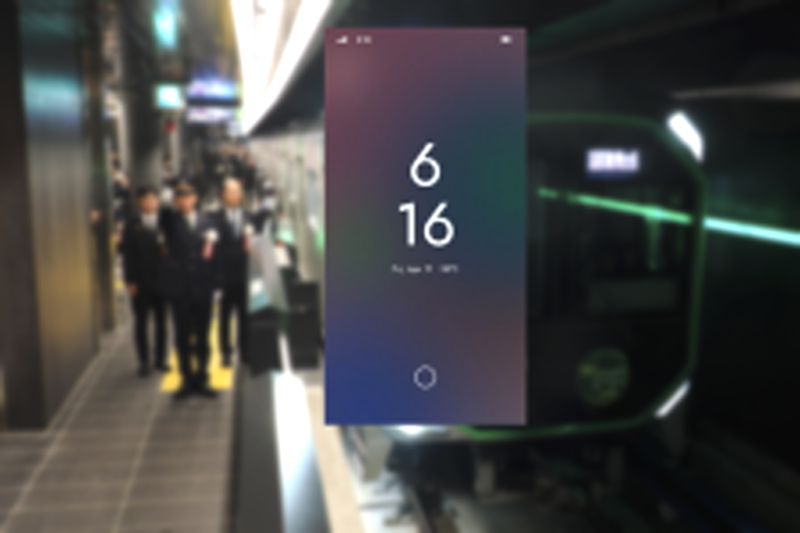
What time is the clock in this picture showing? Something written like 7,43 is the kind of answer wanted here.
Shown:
6,16
